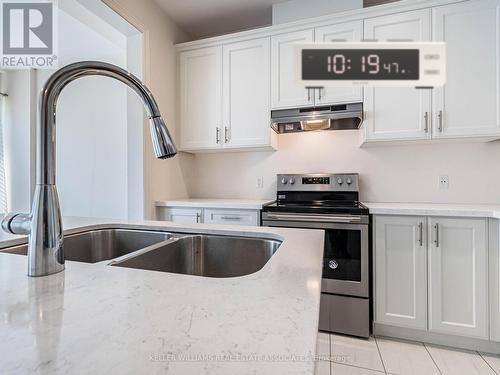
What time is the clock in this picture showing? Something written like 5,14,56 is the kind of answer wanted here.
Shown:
10,19,47
